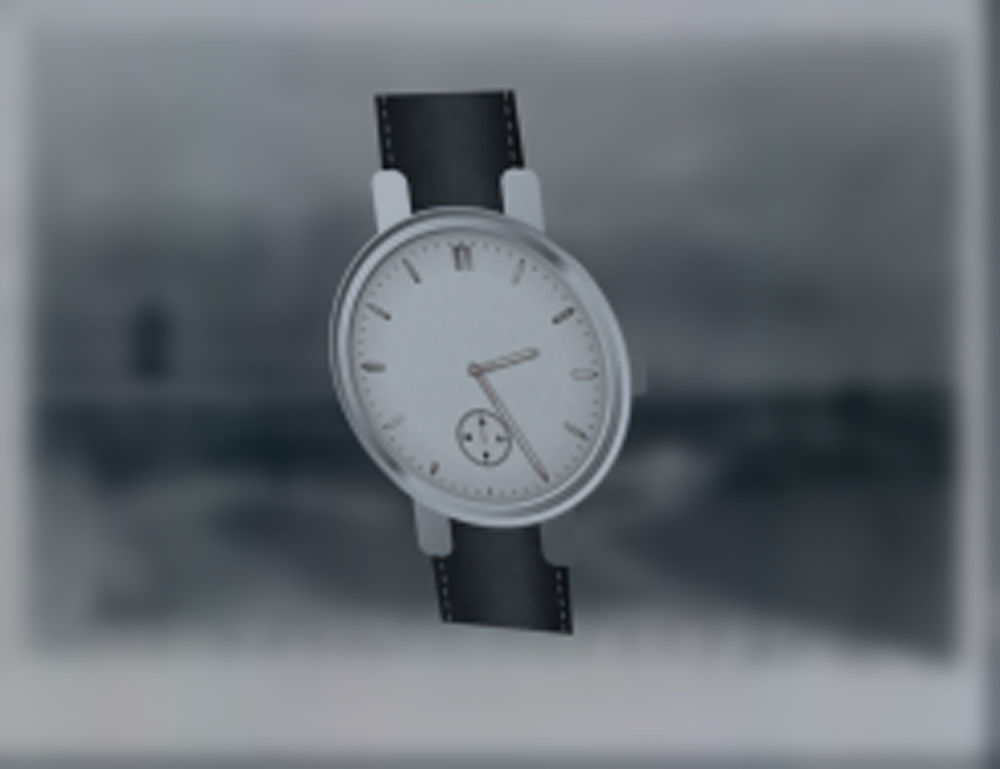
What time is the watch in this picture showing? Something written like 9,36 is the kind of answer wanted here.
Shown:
2,25
